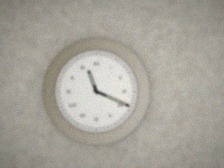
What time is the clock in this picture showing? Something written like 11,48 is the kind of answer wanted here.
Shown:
11,19
